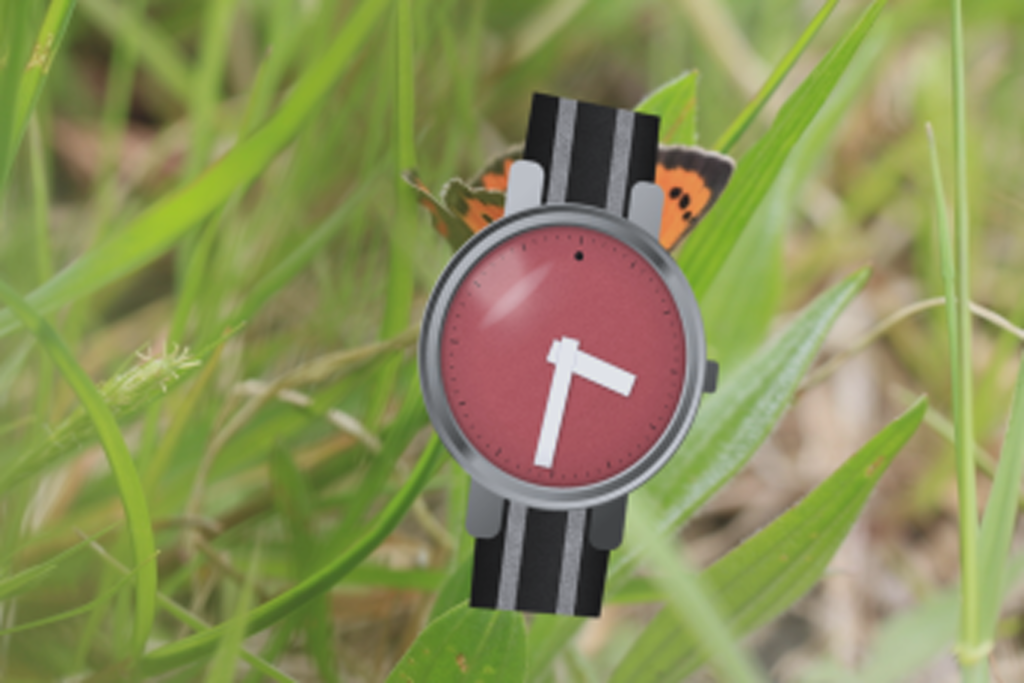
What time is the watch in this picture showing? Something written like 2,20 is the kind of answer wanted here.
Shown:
3,31
